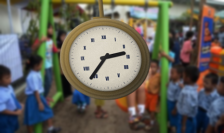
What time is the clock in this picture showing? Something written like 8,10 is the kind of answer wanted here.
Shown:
2,36
